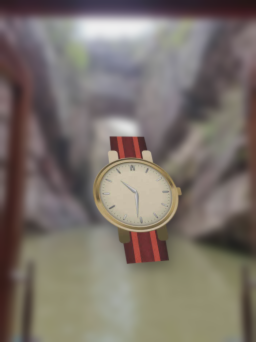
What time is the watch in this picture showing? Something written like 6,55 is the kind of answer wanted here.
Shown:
10,31
